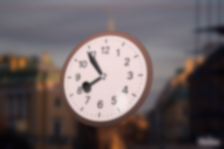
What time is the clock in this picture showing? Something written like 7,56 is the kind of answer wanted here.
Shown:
7,54
